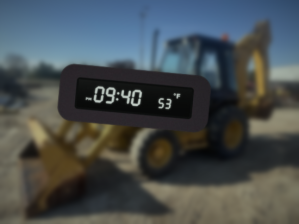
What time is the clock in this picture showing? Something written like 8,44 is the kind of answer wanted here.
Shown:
9,40
